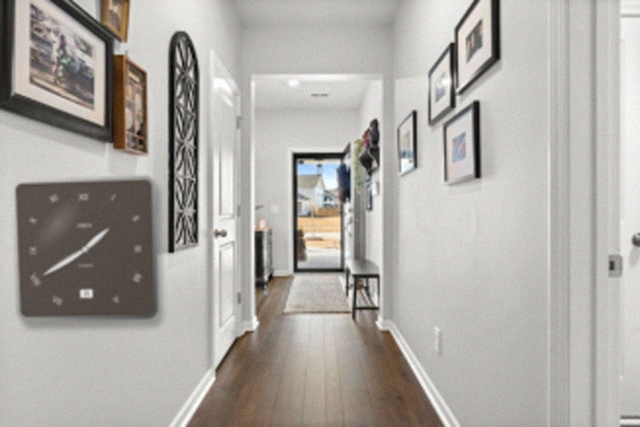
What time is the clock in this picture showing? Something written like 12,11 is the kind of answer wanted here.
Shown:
1,40
